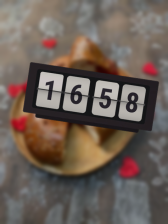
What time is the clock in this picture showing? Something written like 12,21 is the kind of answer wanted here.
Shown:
16,58
